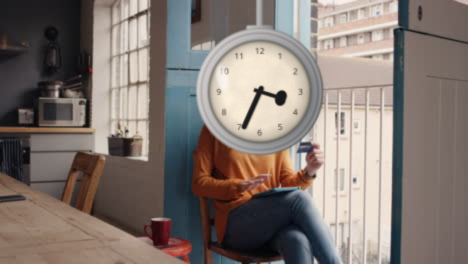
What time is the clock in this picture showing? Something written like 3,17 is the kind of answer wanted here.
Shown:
3,34
